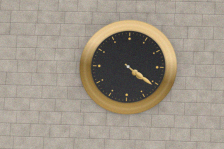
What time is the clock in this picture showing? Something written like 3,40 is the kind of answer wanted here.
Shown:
4,21
